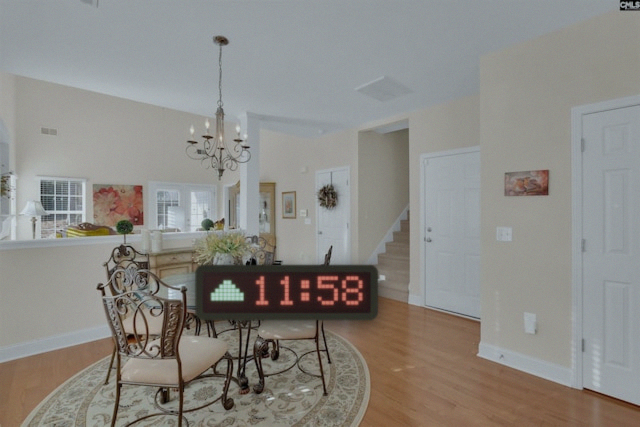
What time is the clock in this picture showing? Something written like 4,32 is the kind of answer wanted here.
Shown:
11,58
